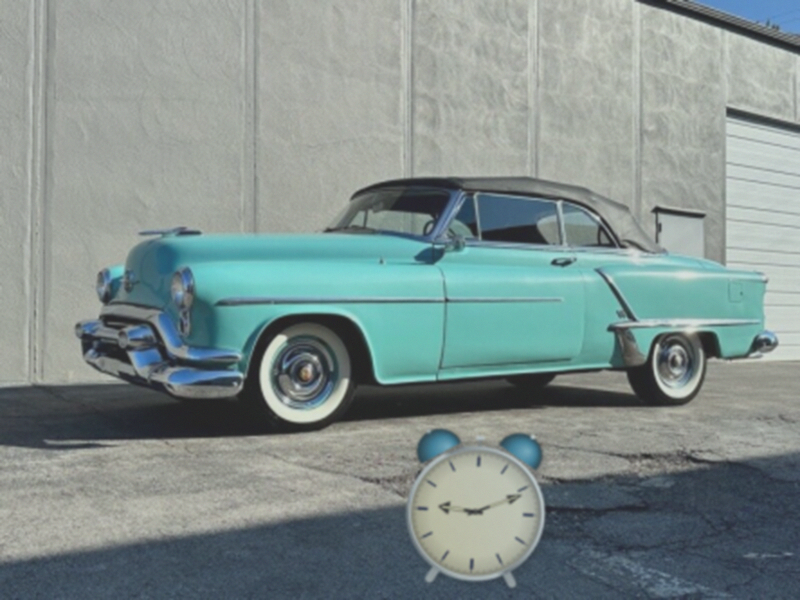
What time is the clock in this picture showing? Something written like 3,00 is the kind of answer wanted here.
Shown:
9,11
